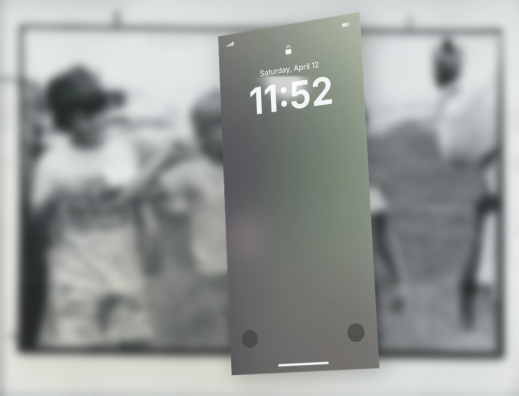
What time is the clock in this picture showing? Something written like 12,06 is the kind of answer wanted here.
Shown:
11,52
